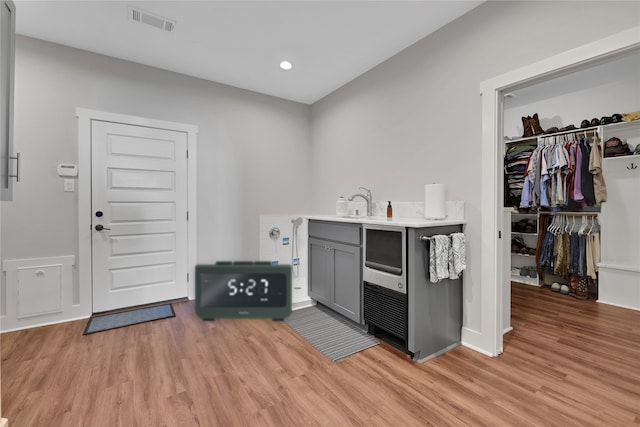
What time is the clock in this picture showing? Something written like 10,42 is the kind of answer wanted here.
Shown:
5,27
